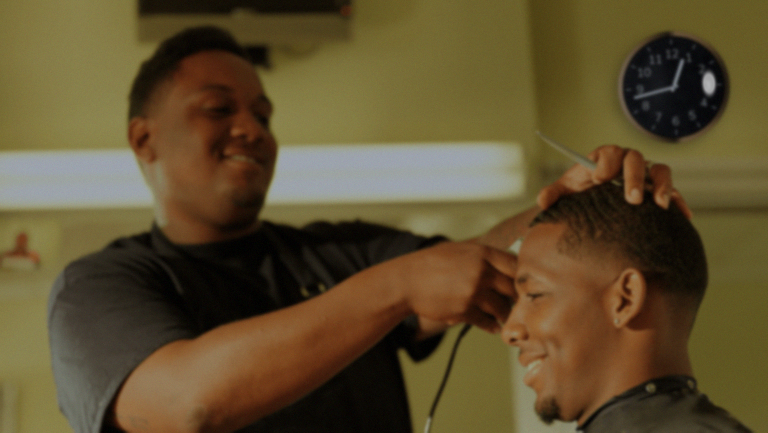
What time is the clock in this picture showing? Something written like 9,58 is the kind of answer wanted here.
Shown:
12,43
